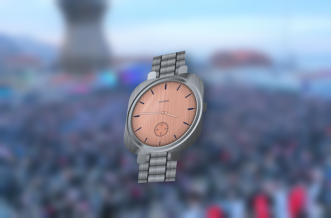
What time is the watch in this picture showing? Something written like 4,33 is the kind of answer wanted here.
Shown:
3,46
